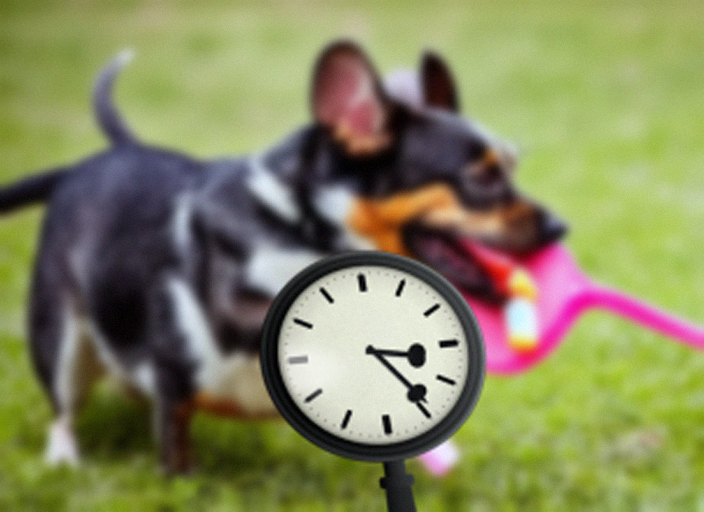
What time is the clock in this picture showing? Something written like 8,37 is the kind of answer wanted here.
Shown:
3,24
